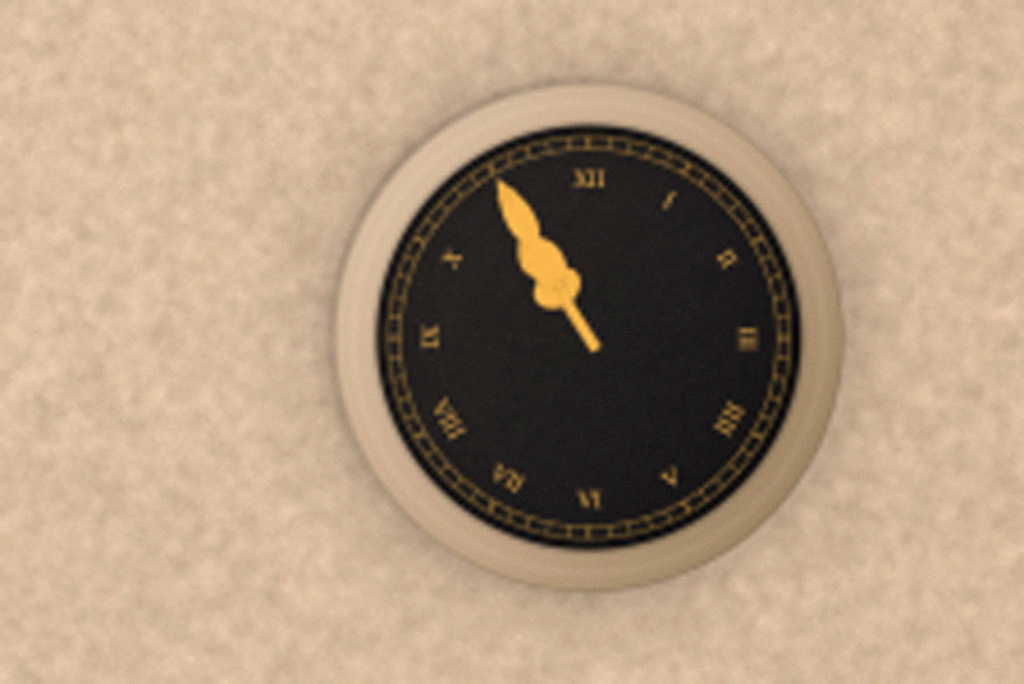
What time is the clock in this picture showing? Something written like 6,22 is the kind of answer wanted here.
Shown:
10,55
